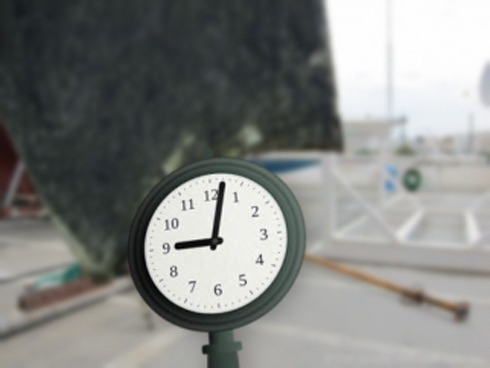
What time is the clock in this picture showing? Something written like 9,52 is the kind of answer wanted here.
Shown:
9,02
